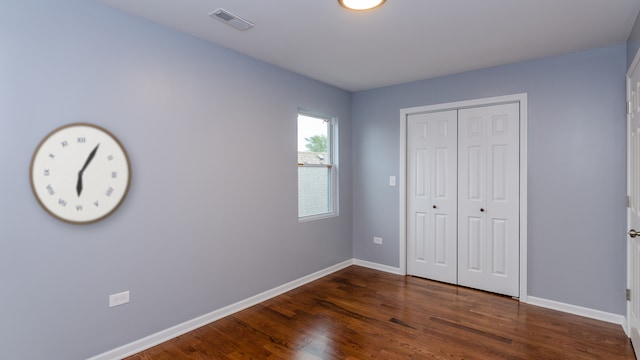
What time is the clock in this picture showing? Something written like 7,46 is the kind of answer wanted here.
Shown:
6,05
